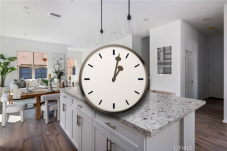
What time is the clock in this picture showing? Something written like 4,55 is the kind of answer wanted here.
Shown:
1,02
